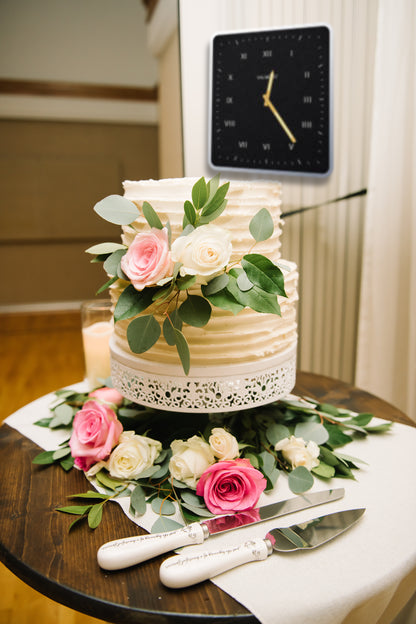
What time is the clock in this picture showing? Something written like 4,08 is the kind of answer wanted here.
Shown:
12,24
